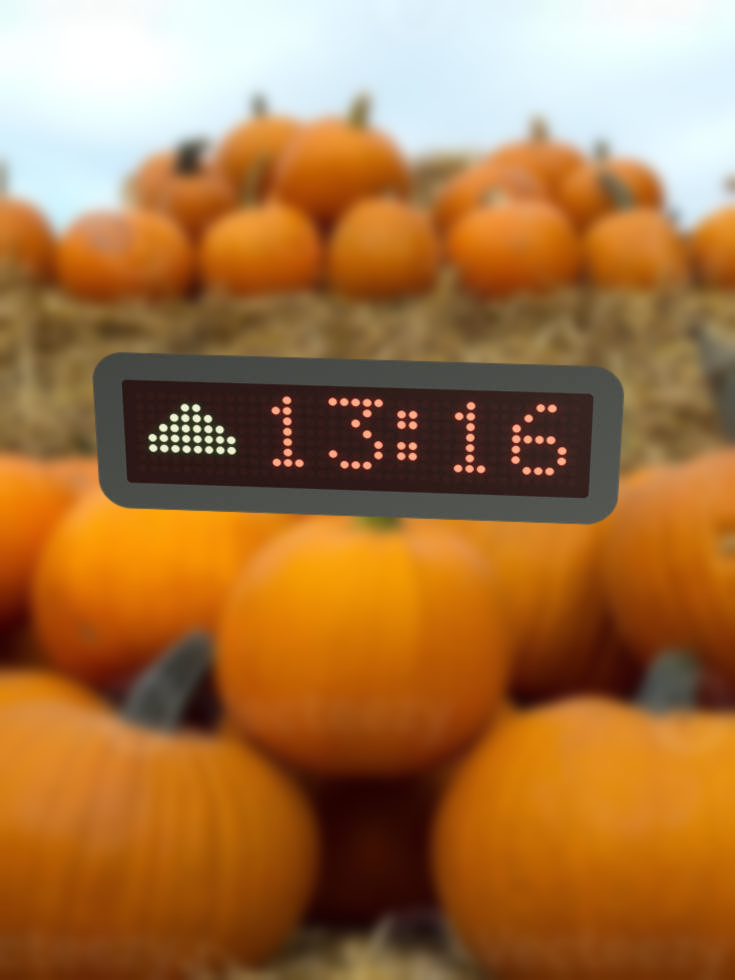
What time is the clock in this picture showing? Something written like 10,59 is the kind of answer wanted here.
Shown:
13,16
